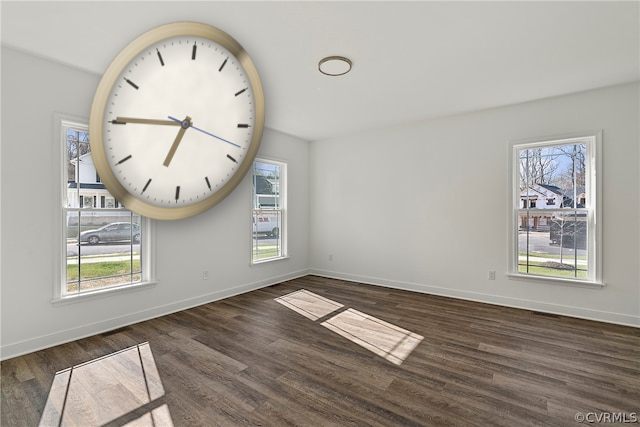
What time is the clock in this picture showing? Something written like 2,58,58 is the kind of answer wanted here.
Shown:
6,45,18
